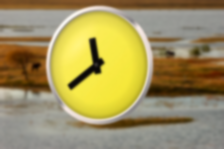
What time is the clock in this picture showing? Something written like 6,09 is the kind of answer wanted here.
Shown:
11,39
